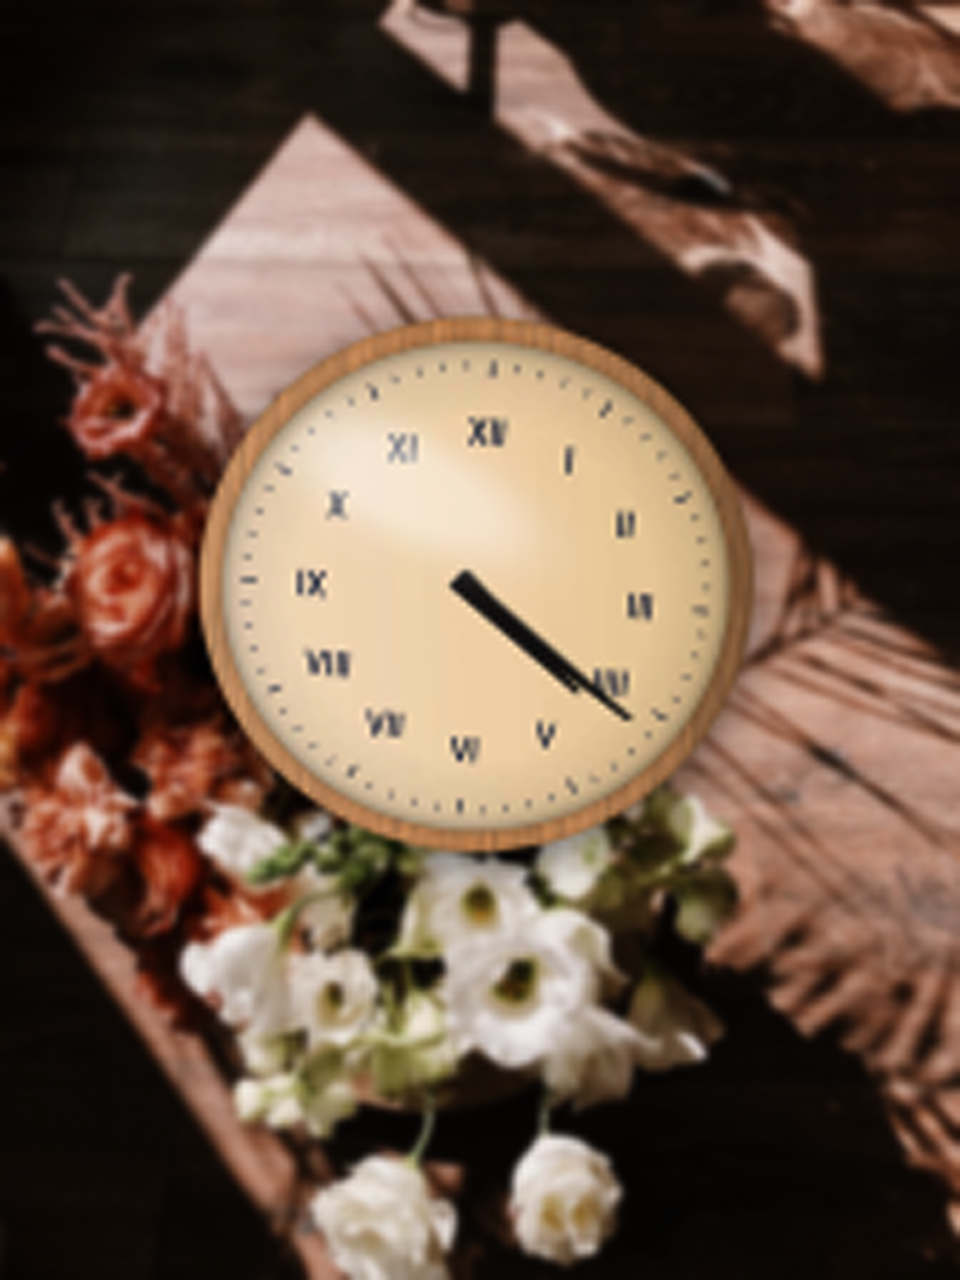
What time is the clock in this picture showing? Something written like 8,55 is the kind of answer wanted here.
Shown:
4,21
